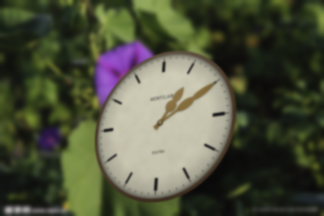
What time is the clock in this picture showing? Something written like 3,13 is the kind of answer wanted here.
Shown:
1,10
